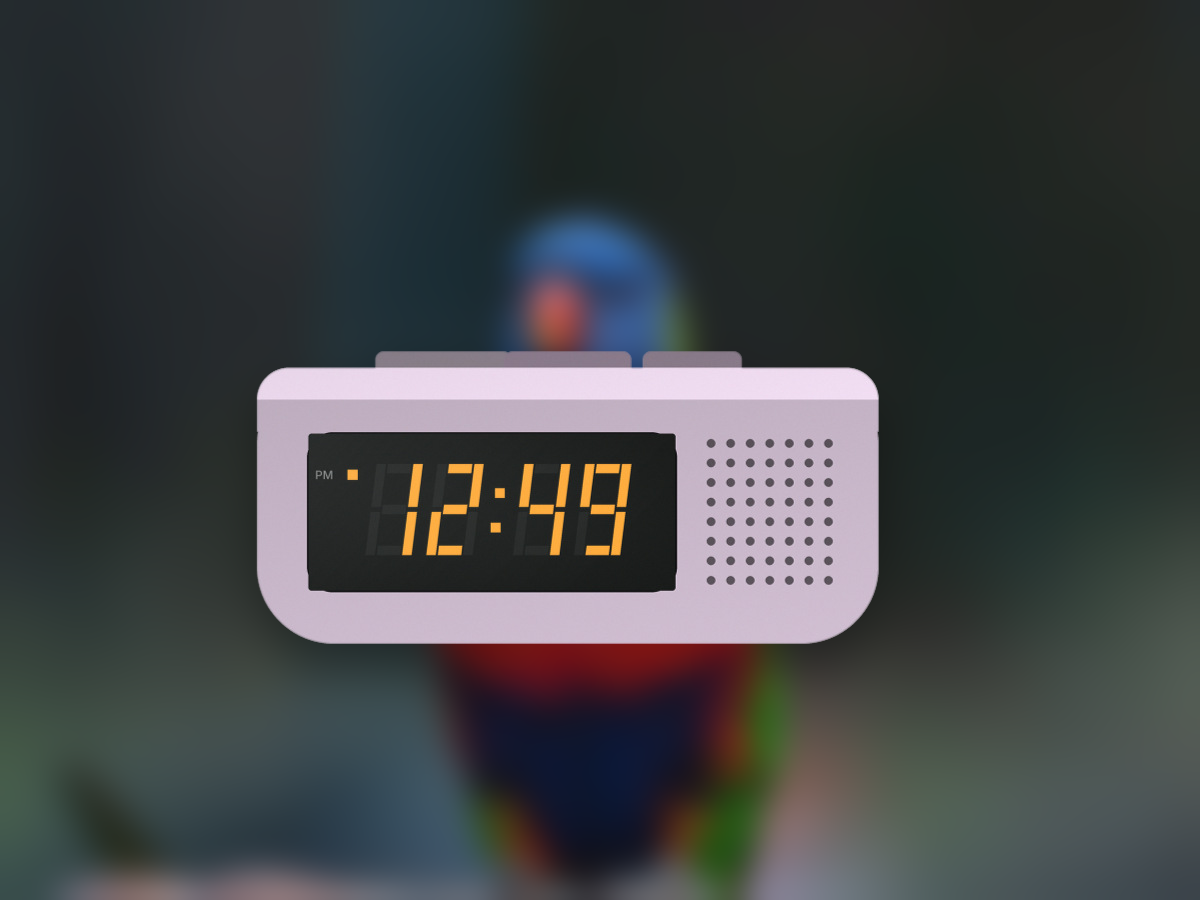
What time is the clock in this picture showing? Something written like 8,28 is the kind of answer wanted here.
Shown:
12,49
